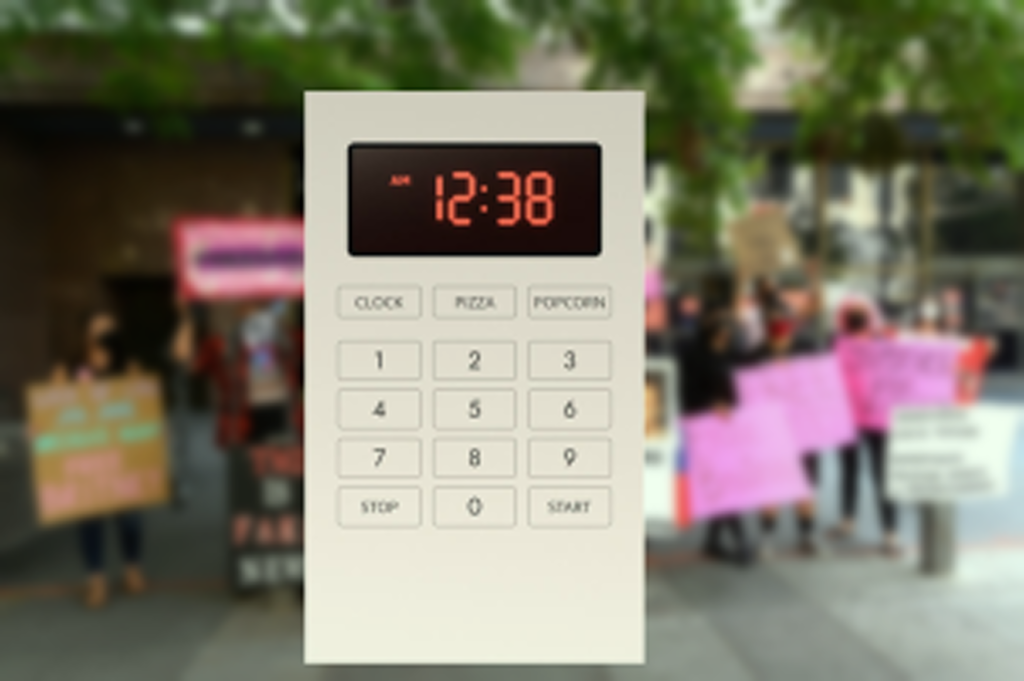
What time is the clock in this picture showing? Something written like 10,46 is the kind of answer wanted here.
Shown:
12,38
